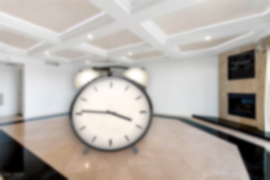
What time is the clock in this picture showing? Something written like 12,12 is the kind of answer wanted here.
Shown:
3,46
